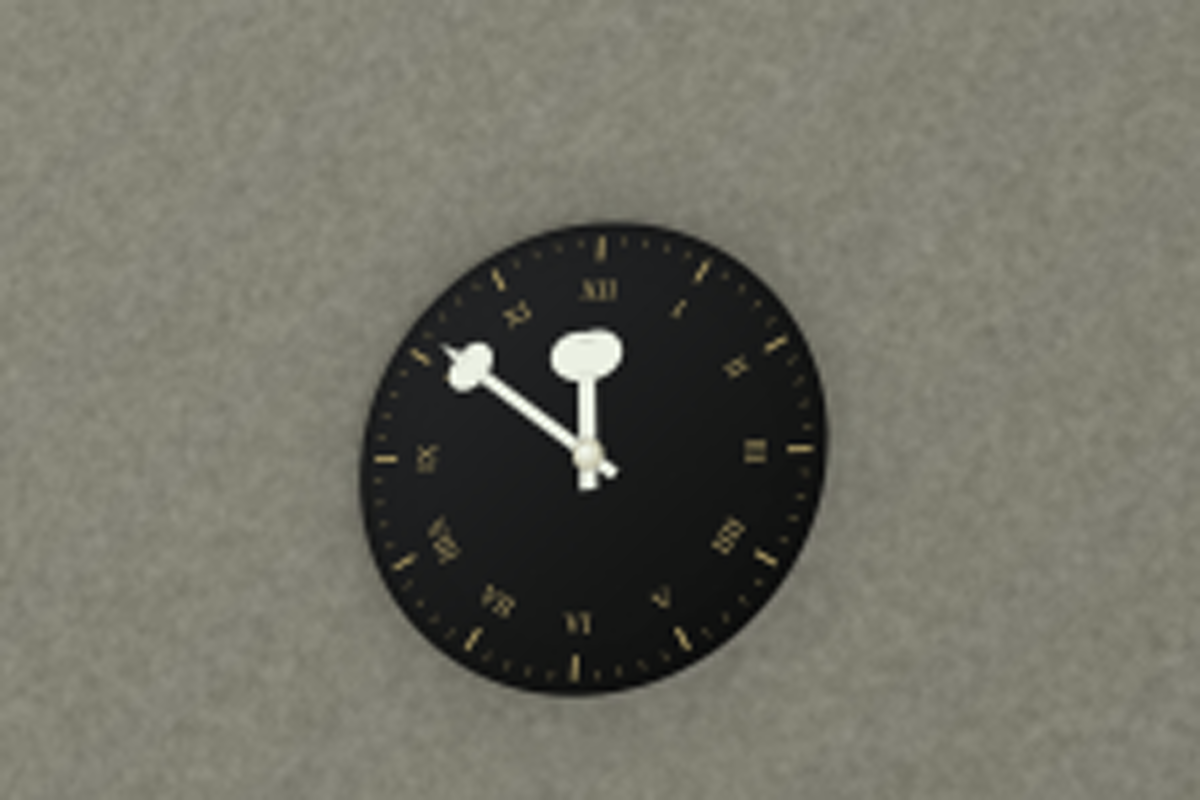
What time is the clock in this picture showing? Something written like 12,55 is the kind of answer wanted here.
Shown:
11,51
